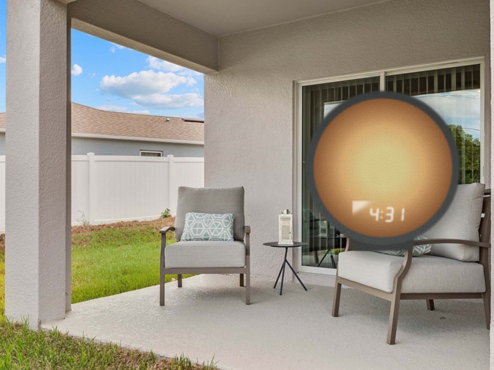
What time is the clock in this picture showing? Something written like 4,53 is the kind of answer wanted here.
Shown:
4,31
